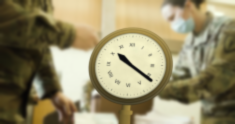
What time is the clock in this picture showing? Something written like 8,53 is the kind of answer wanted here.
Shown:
10,21
